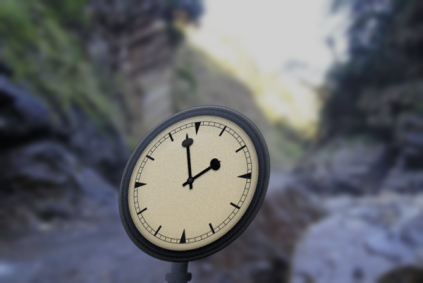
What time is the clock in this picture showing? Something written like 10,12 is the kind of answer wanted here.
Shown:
1,58
